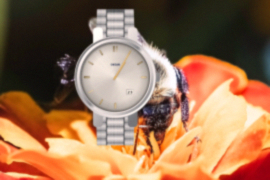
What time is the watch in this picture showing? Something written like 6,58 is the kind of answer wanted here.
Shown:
1,05
